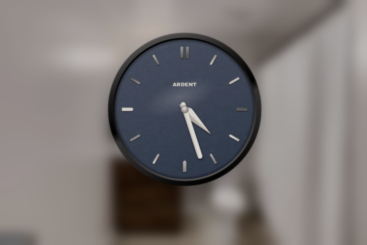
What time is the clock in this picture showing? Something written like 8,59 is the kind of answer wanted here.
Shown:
4,27
